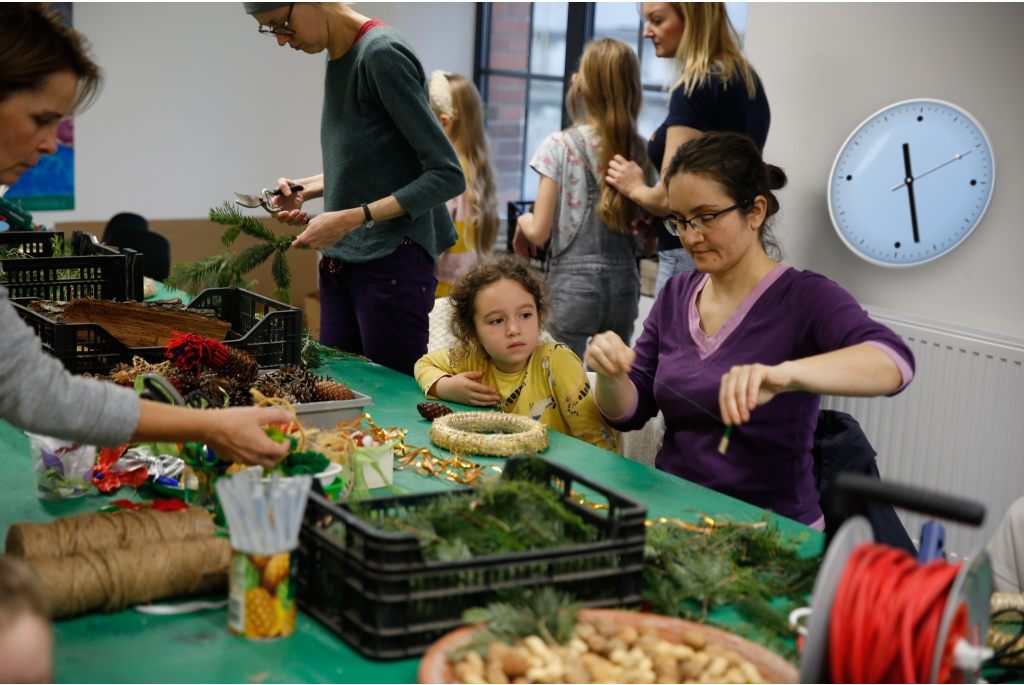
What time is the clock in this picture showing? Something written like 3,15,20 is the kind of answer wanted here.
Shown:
11,27,10
